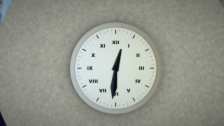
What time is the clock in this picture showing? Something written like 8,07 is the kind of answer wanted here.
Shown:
12,31
